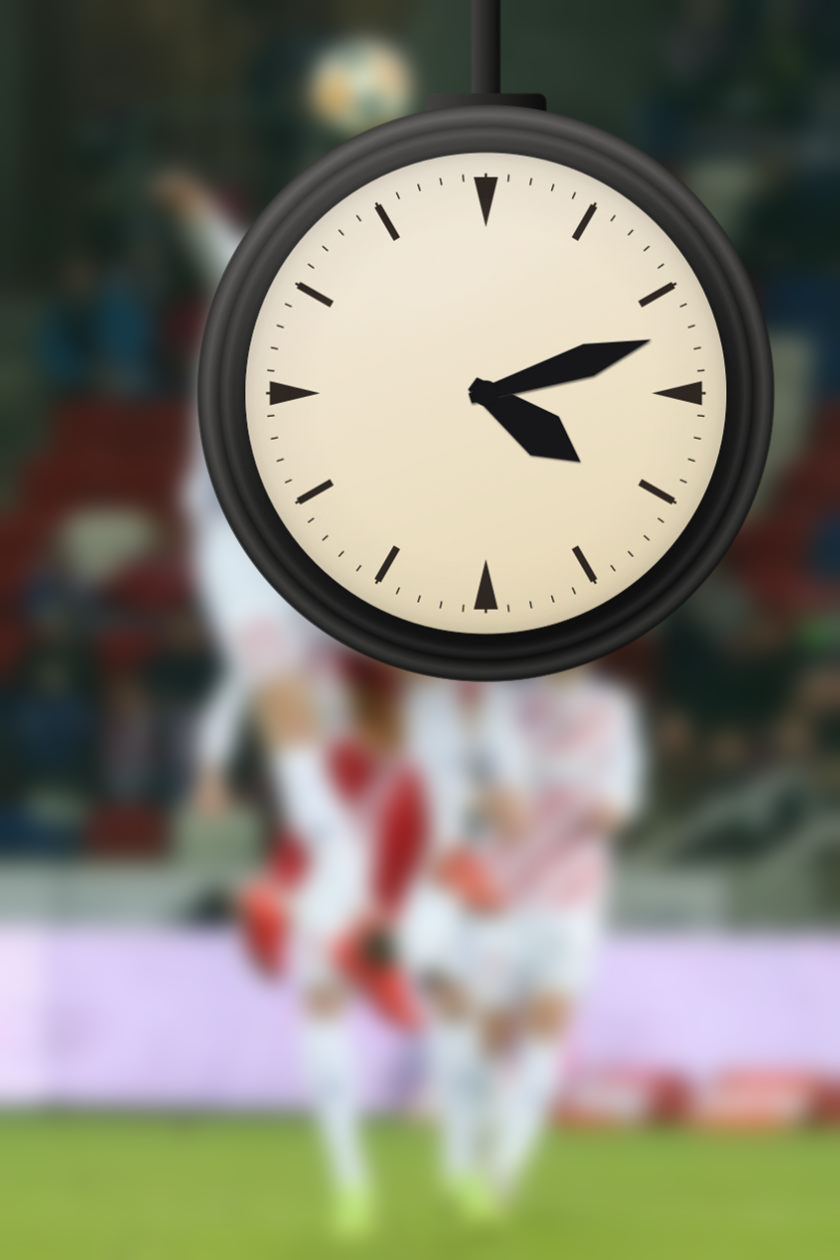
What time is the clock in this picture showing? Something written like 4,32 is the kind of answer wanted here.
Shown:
4,12
